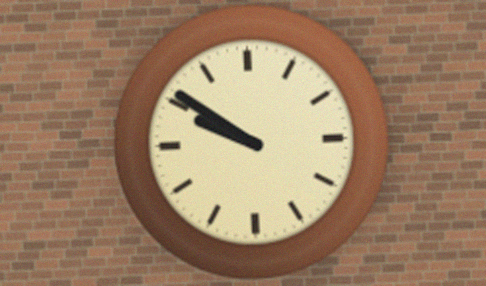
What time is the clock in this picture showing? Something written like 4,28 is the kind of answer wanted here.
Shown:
9,51
